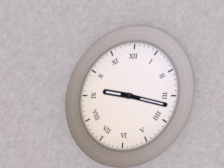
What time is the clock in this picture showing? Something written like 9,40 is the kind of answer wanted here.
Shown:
9,17
